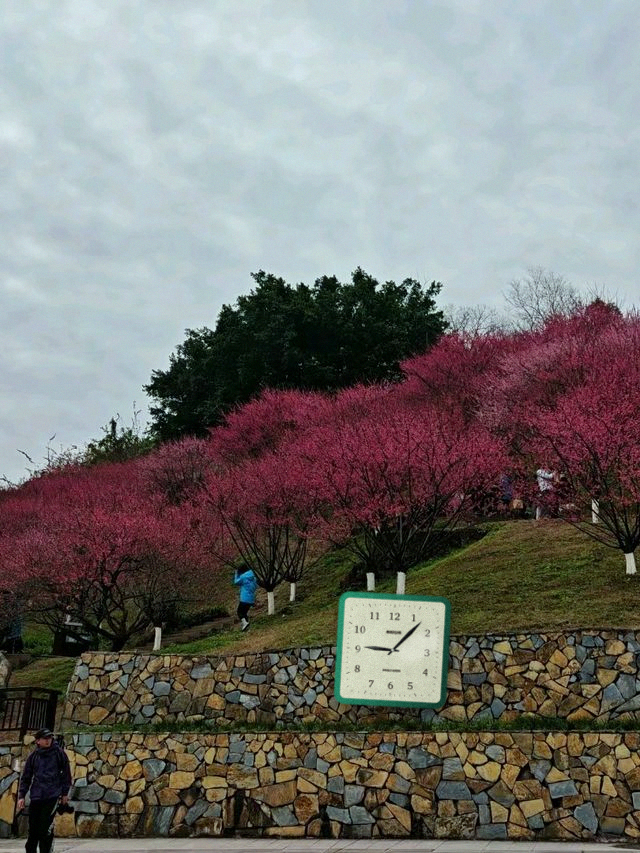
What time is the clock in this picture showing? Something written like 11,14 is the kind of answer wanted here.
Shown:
9,07
